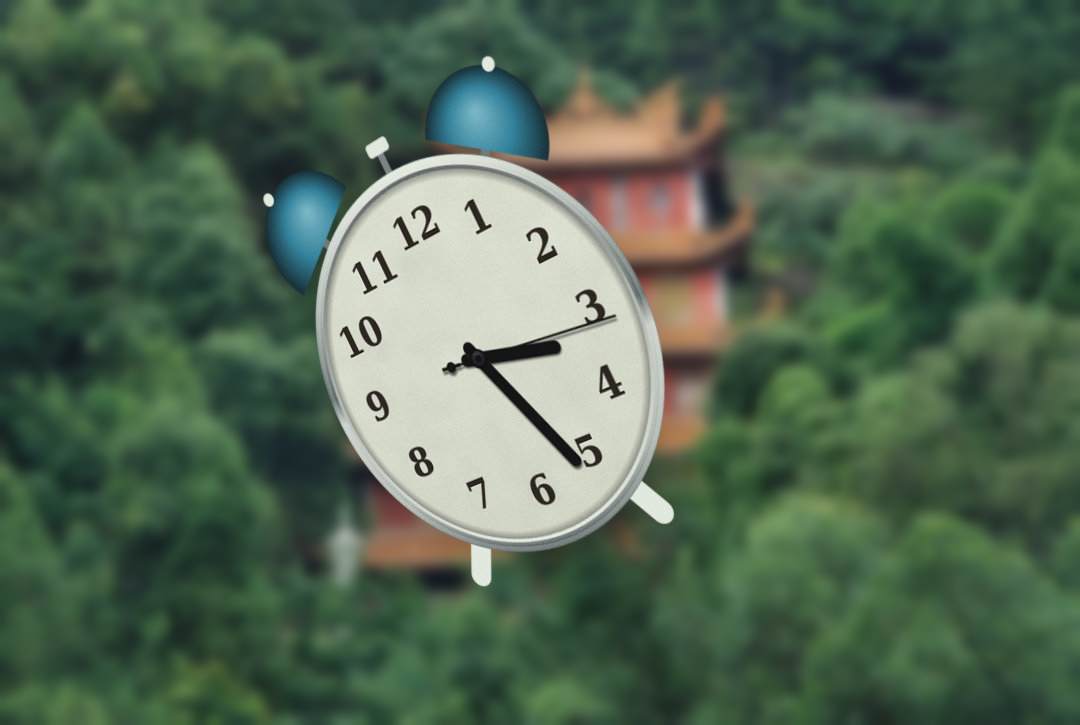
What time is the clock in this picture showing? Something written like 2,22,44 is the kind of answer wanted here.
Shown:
3,26,16
